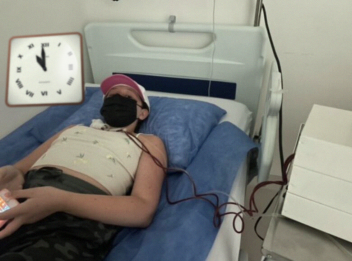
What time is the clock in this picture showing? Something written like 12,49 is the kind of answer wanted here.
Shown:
10,59
